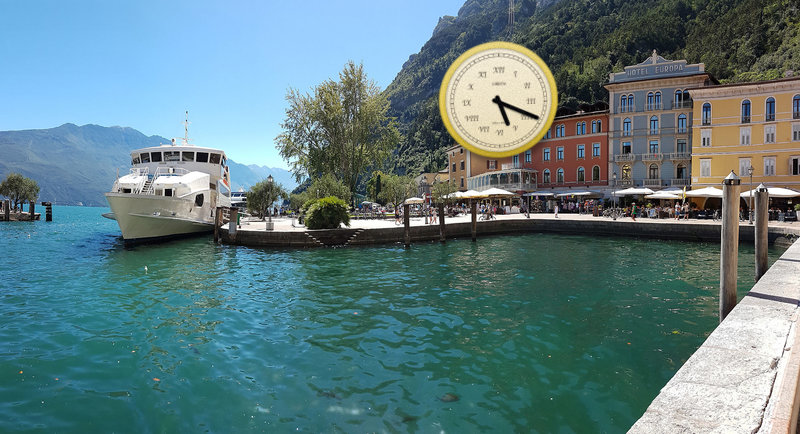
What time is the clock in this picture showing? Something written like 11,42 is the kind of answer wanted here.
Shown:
5,19
